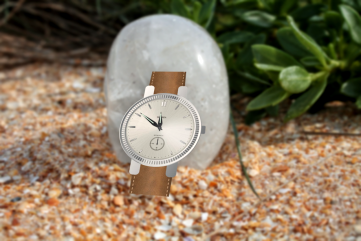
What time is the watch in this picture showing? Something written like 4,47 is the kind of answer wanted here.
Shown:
11,51
